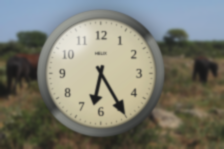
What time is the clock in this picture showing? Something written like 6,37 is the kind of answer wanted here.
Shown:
6,25
